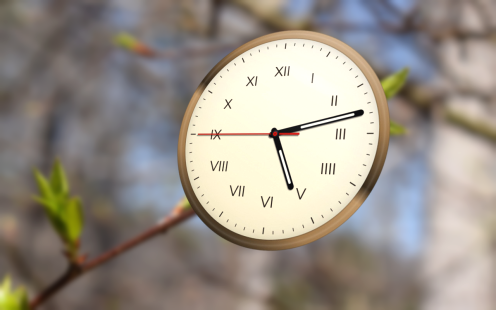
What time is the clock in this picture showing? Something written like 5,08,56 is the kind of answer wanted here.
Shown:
5,12,45
